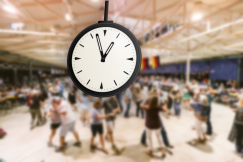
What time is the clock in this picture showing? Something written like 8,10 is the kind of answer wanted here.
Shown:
12,57
